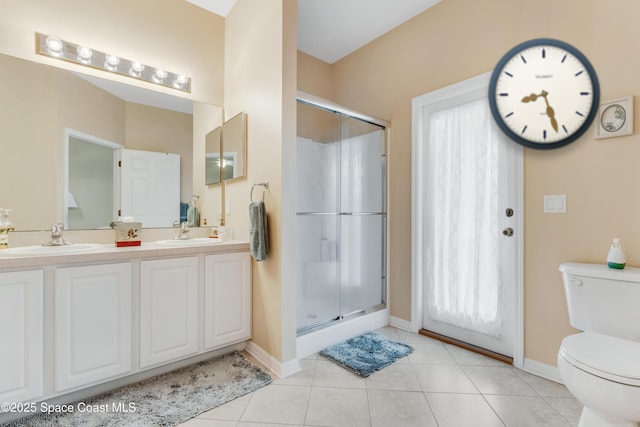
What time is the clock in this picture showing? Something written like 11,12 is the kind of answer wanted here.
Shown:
8,27
